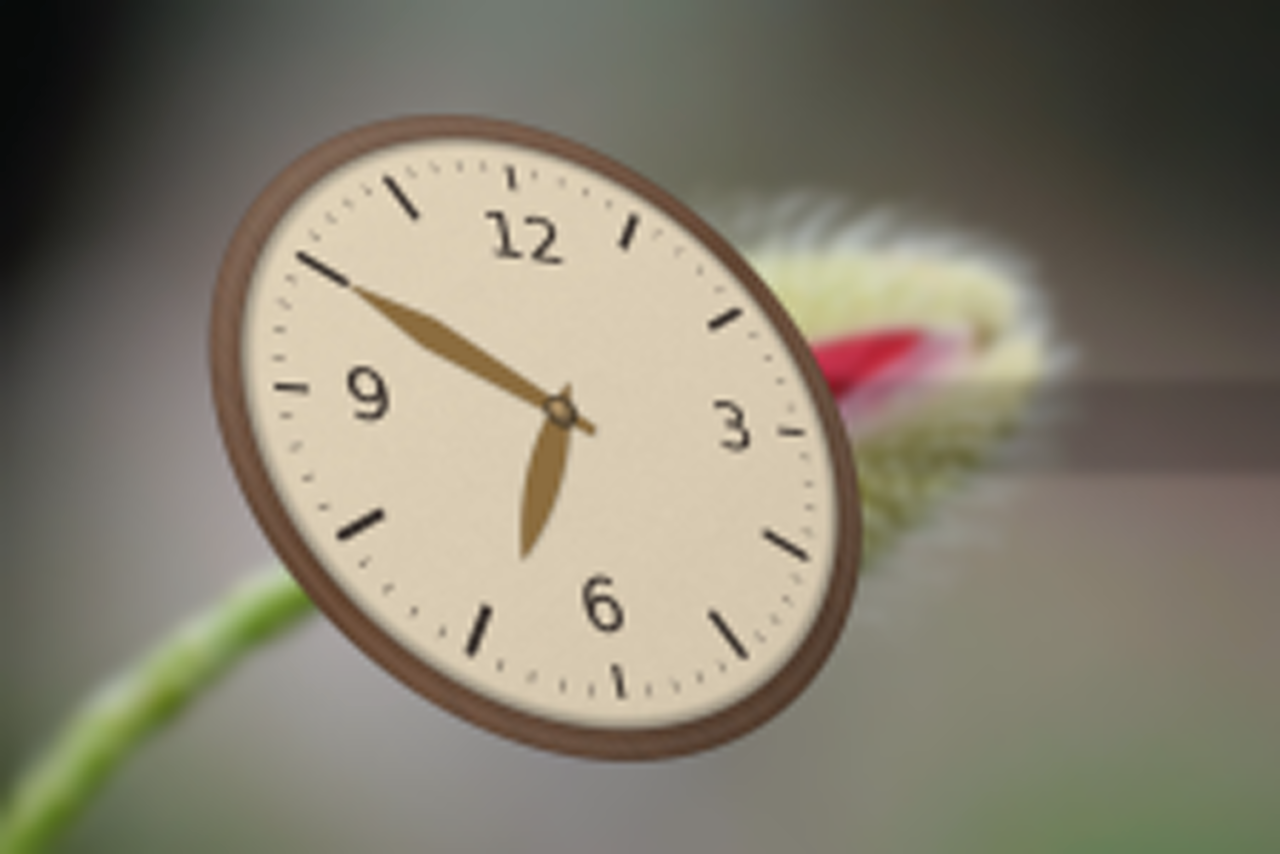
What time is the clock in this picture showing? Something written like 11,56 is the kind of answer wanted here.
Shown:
6,50
